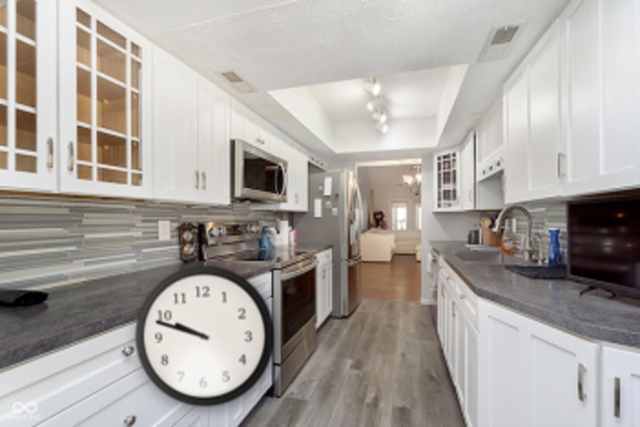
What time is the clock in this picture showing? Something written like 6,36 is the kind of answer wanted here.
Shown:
9,48
